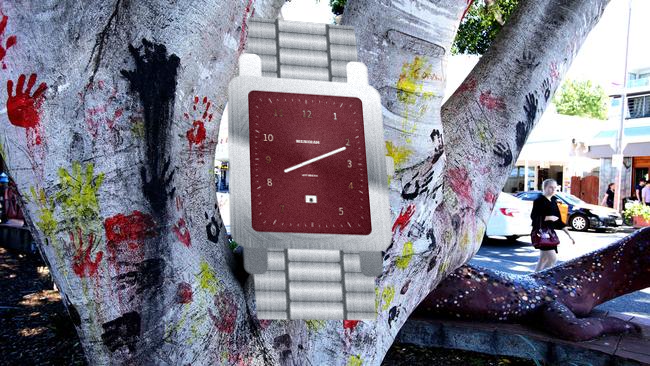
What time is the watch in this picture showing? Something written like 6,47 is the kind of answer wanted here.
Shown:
8,11
